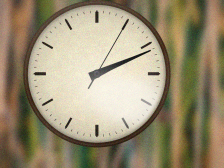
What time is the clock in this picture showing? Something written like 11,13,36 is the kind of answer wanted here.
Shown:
2,11,05
